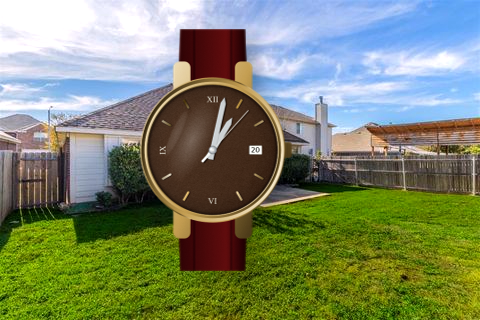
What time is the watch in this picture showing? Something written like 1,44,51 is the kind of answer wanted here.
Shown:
1,02,07
